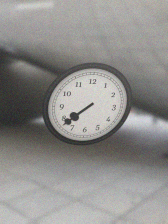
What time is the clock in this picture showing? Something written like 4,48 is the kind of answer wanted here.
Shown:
7,38
